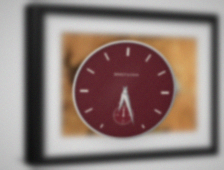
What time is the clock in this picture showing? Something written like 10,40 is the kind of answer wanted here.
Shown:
6,27
